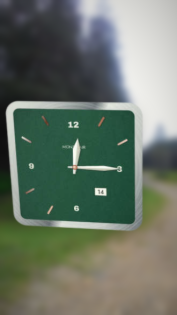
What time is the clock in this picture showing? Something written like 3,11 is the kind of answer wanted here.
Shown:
12,15
